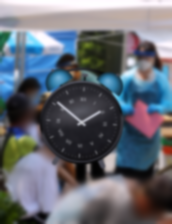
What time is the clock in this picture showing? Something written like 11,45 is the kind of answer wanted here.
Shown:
1,51
